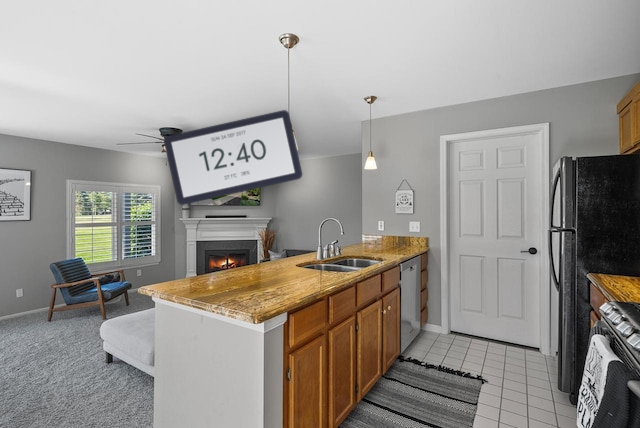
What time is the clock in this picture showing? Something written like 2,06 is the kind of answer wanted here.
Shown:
12,40
